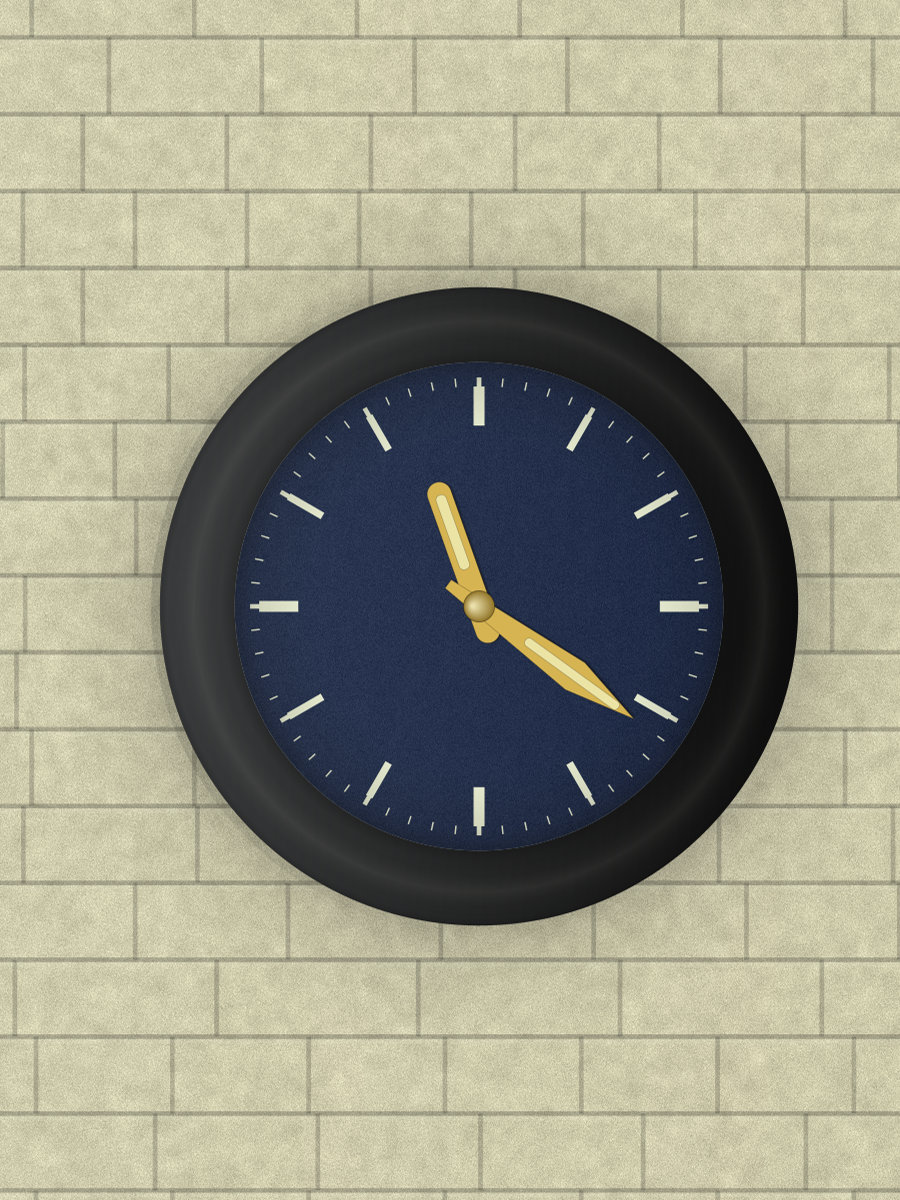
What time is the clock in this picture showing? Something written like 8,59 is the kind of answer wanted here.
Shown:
11,21
